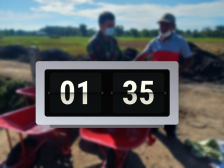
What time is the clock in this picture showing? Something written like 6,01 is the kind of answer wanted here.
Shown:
1,35
